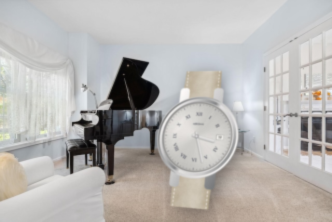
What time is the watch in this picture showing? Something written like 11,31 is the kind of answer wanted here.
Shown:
3,27
